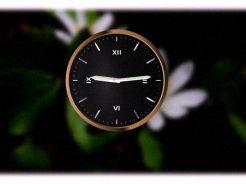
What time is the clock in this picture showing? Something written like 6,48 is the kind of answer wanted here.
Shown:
9,14
